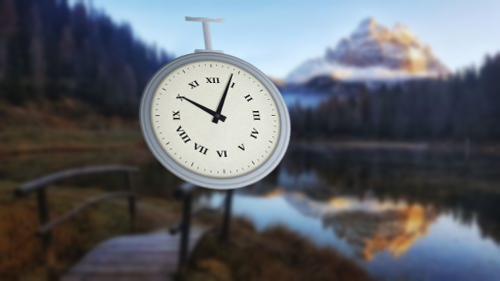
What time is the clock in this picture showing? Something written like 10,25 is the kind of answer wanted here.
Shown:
10,04
